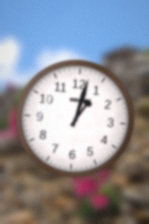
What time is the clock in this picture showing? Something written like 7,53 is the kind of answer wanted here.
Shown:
1,02
